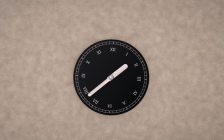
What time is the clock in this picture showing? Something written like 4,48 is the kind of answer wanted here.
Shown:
1,38
